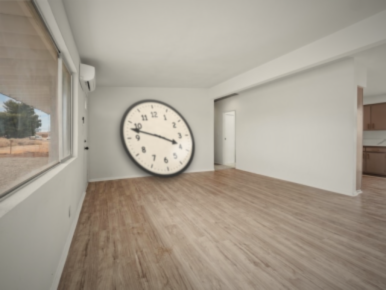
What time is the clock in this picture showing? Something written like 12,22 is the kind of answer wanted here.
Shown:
3,48
